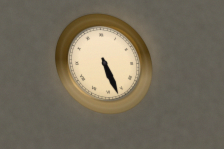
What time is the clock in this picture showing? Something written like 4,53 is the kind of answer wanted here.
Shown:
5,27
